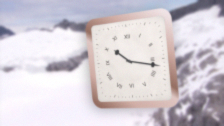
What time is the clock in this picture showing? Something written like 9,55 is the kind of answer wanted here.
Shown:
10,17
